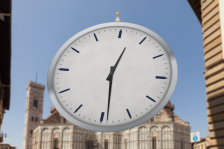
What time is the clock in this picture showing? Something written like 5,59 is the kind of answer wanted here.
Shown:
12,29
